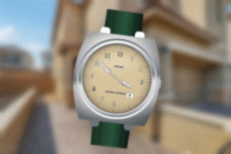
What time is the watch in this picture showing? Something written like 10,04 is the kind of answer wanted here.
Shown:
3,51
